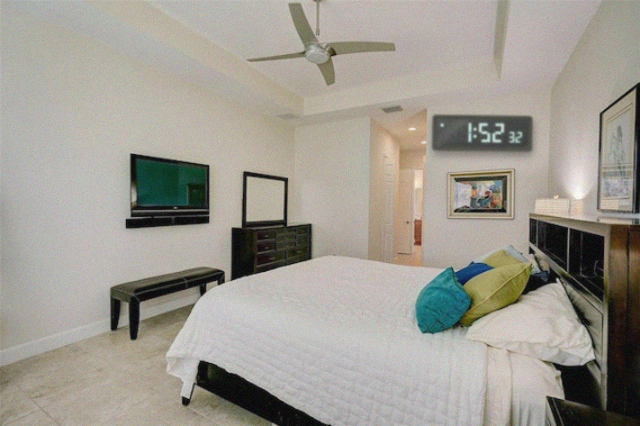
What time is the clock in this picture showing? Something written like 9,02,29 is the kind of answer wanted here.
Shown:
1,52,32
